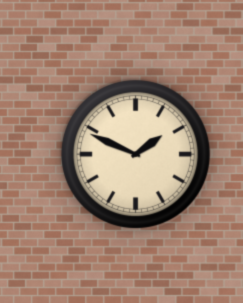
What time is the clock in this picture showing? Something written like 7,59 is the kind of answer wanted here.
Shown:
1,49
